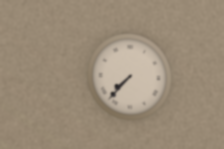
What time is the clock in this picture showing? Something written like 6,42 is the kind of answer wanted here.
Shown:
7,37
